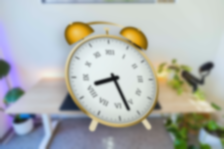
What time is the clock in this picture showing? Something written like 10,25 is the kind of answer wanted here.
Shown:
8,27
